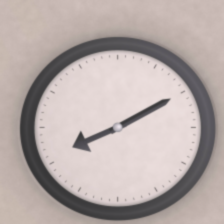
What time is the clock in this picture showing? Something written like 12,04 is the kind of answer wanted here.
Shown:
8,10
